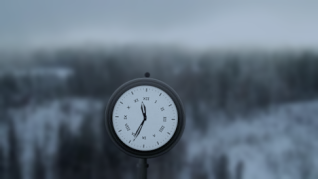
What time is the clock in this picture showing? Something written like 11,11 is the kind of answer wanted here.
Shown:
11,34
